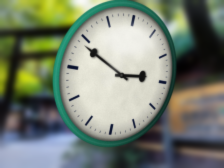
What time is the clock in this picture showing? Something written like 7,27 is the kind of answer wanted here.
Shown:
2,49
